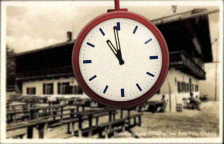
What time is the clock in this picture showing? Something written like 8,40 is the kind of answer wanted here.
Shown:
10,59
